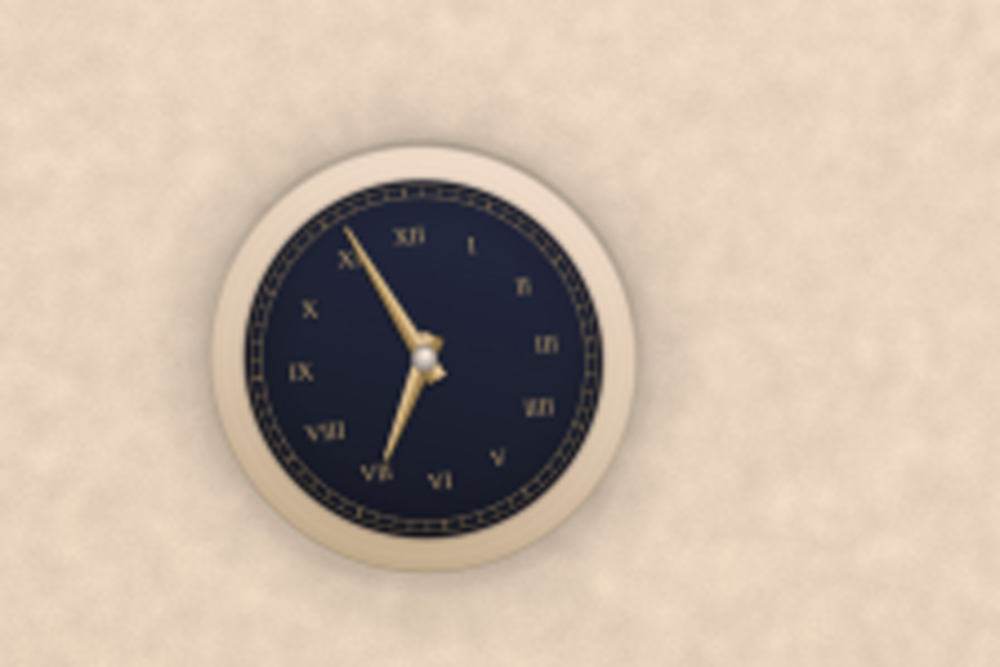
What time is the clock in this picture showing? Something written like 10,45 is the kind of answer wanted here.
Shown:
6,56
